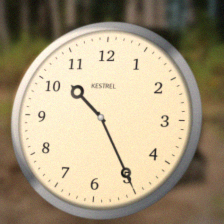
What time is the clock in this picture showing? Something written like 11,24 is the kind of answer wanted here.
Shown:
10,25
